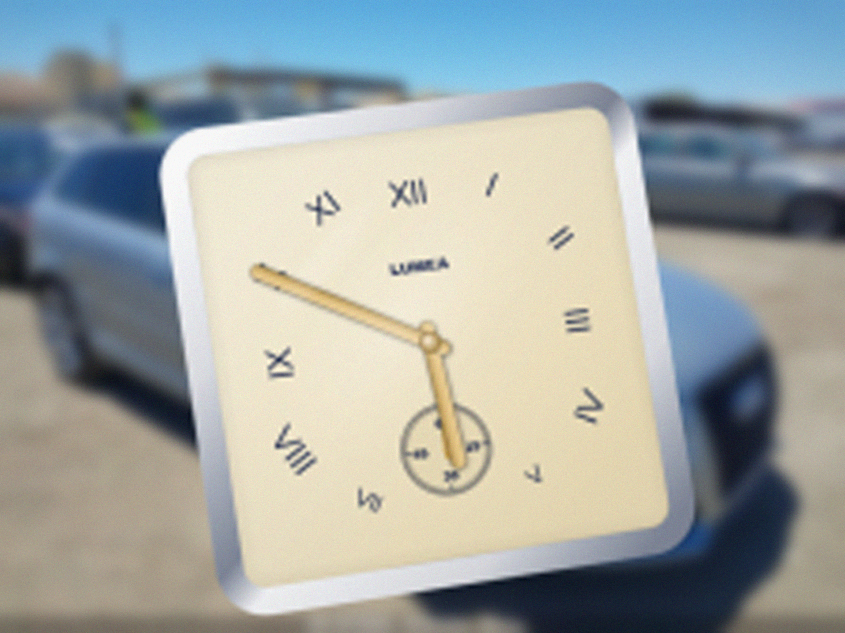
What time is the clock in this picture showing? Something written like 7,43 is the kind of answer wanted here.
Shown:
5,50
